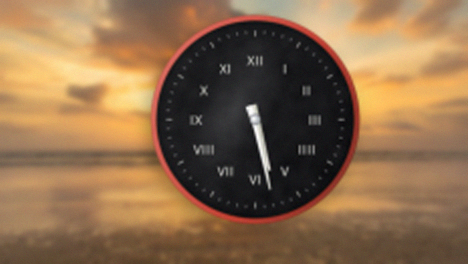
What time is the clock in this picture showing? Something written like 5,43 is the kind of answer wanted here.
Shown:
5,28
